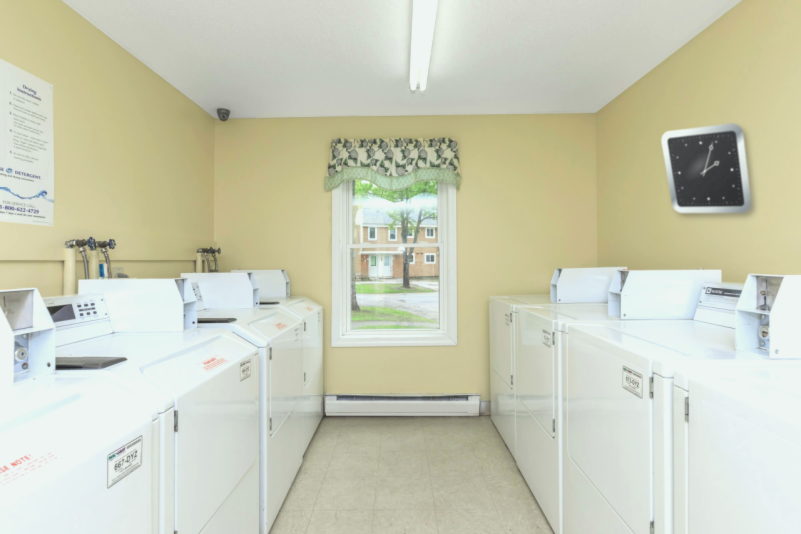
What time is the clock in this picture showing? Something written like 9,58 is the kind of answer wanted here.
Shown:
2,04
